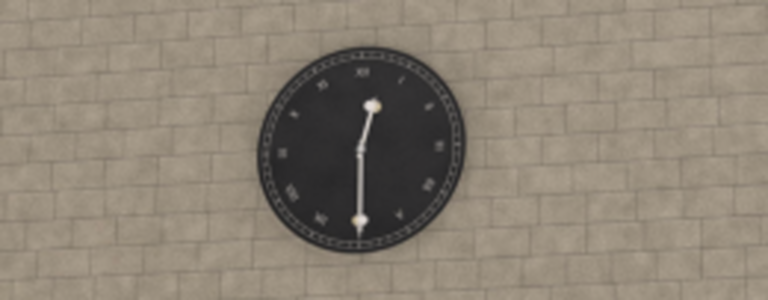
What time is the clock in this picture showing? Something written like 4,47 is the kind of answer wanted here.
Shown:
12,30
